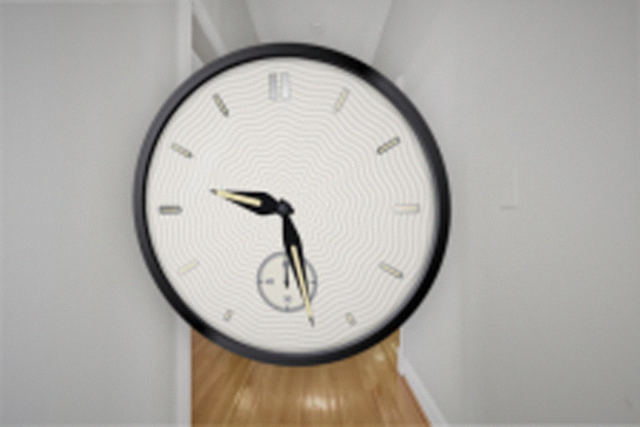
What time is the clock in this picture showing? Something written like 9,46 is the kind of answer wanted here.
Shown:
9,28
